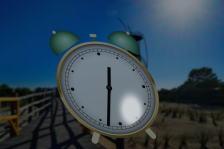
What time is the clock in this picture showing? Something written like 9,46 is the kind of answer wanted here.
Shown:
12,33
